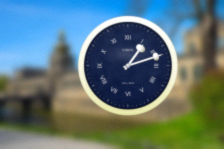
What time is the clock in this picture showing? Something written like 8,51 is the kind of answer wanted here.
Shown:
1,12
